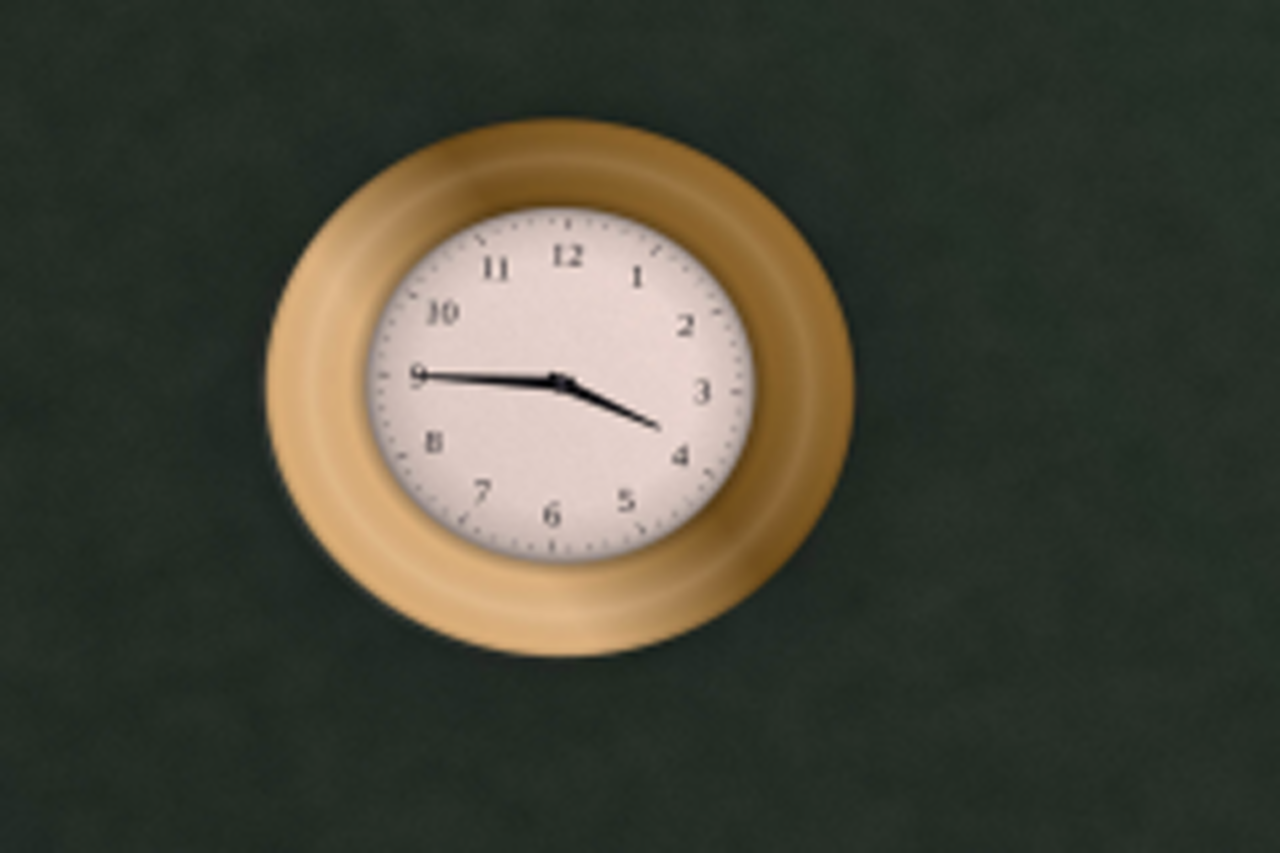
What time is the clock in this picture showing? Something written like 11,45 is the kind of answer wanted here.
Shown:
3,45
